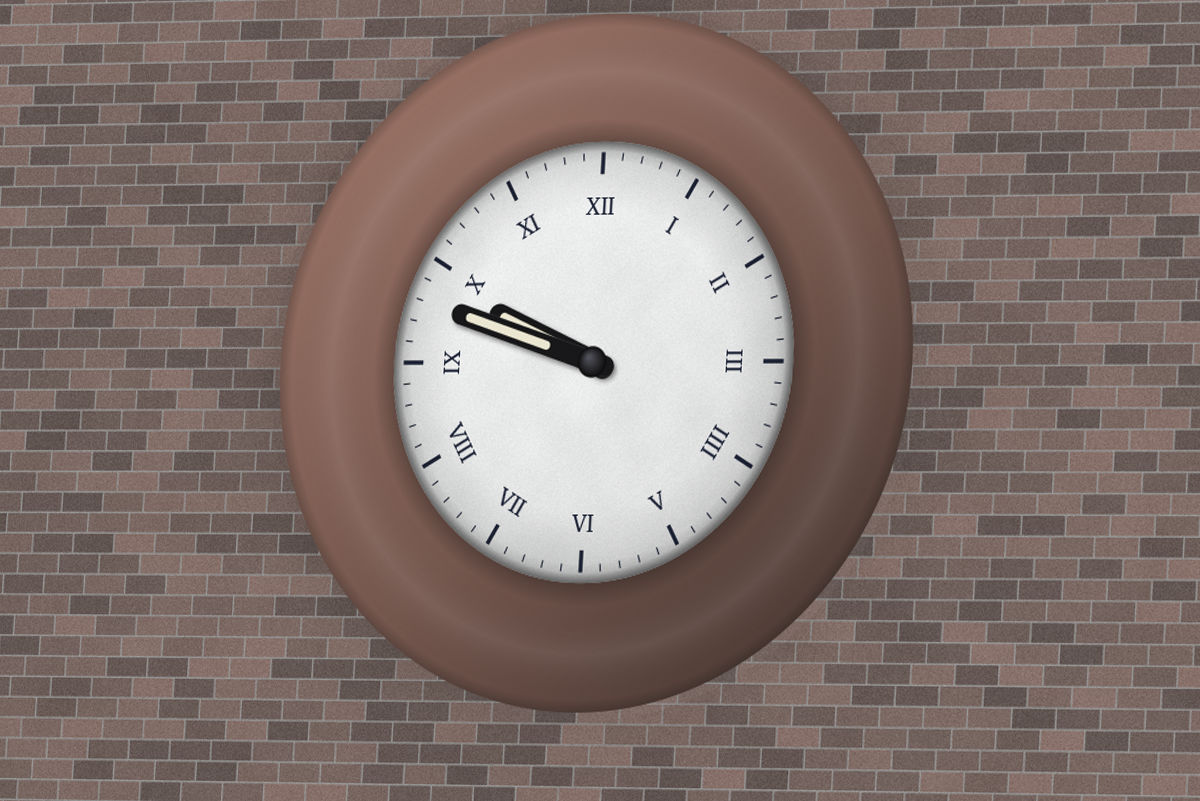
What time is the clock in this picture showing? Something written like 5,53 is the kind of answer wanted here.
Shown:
9,48
